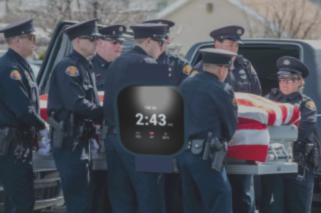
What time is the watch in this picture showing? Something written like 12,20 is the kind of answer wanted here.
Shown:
2,43
